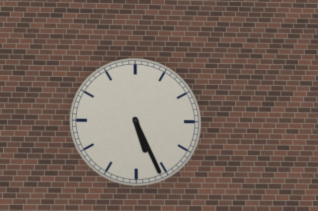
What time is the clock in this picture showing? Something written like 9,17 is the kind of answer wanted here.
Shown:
5,26
